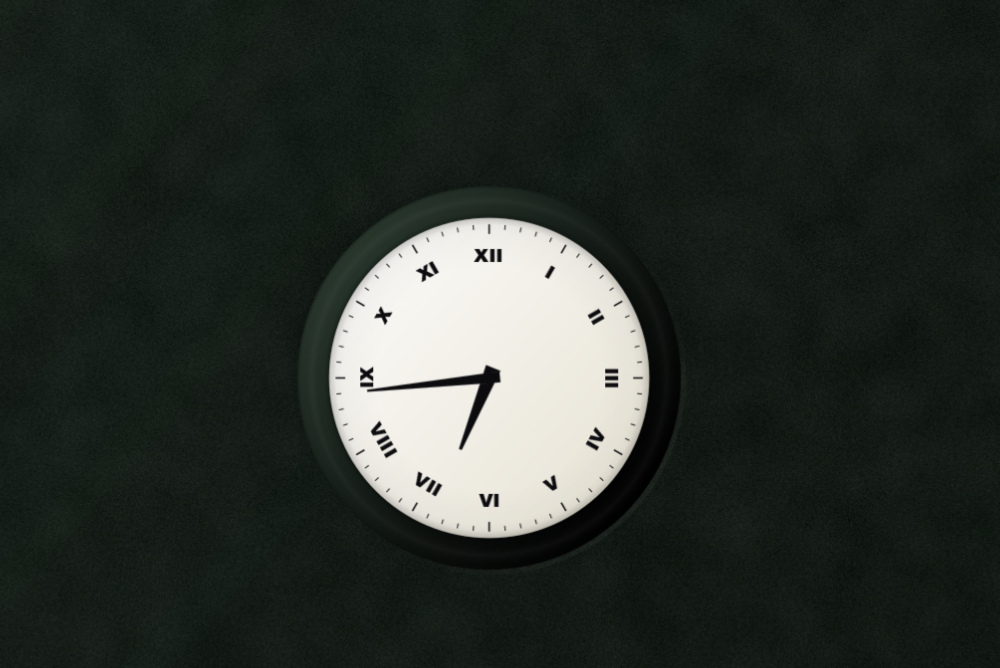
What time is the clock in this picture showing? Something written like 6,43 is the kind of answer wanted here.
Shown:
6,44
